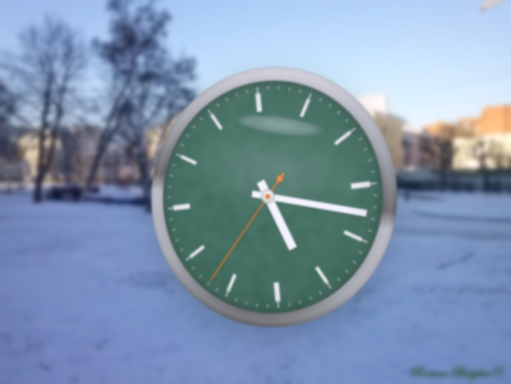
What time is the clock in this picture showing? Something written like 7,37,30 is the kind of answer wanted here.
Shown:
5,17,37
